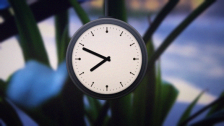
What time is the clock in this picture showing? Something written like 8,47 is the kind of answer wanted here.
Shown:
7,49
